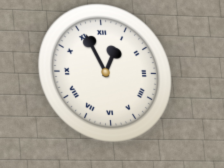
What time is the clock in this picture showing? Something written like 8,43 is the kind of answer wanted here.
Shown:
12,56
